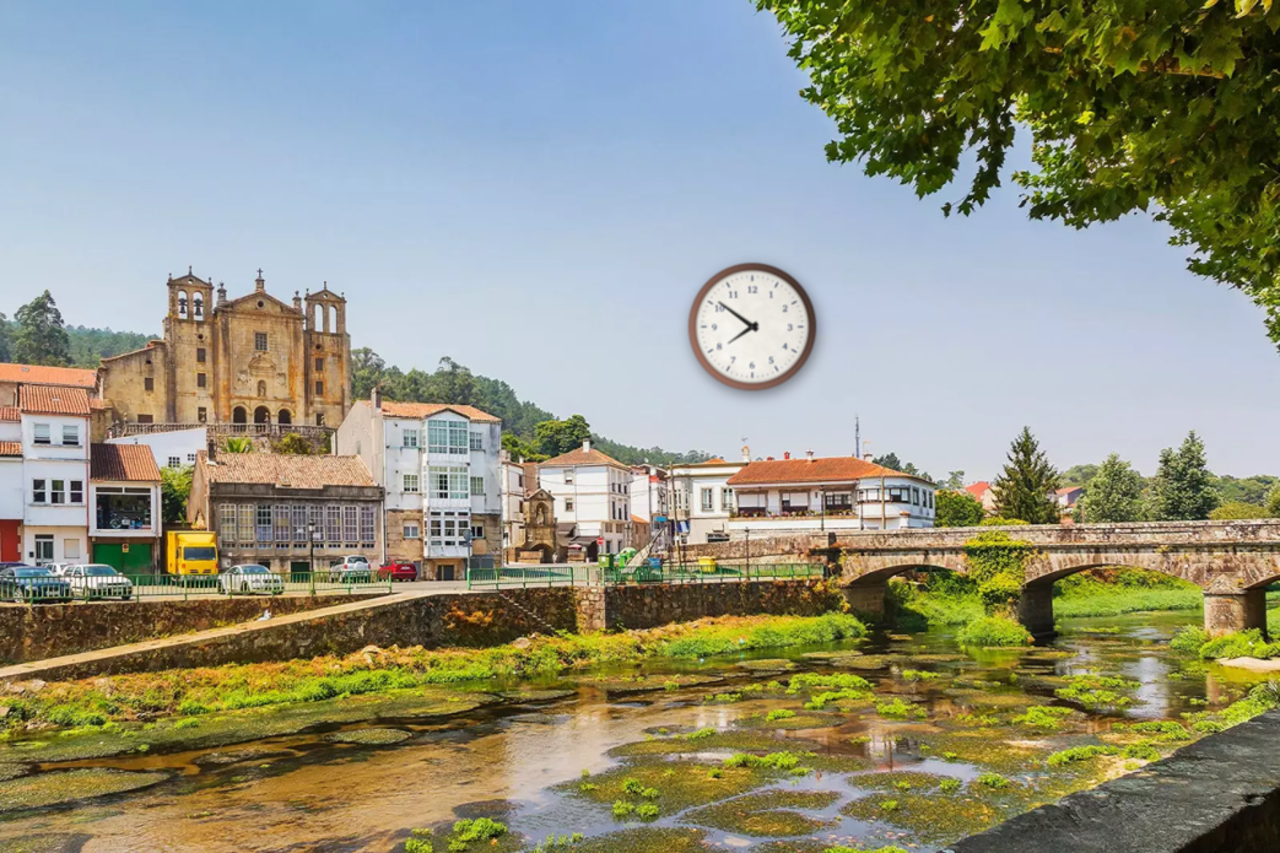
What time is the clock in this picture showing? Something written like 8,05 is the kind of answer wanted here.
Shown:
7,51
